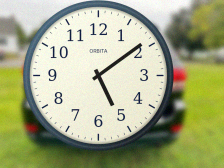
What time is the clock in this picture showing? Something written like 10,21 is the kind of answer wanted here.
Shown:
5,09
